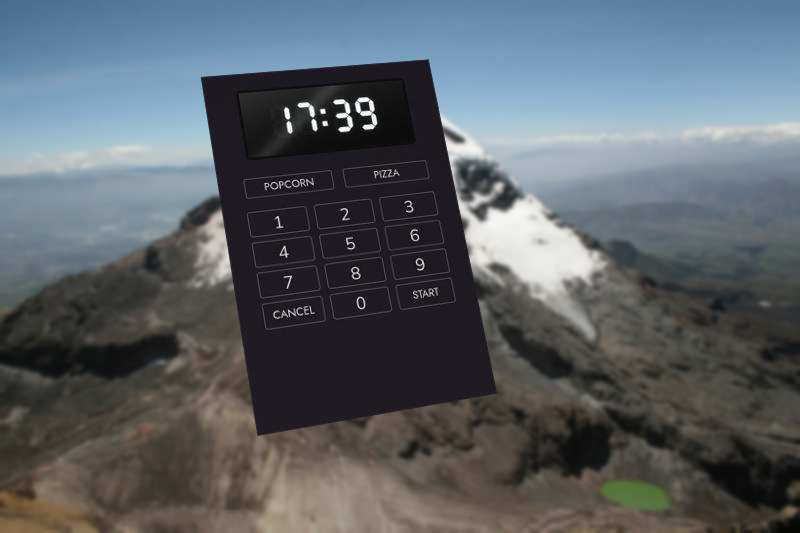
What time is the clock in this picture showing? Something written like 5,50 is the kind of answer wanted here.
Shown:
17,39
